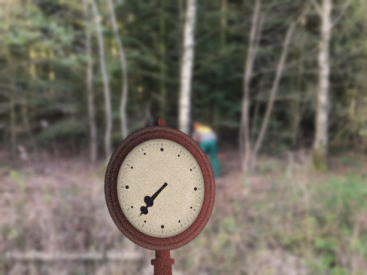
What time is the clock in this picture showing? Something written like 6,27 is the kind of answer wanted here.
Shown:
7,37
